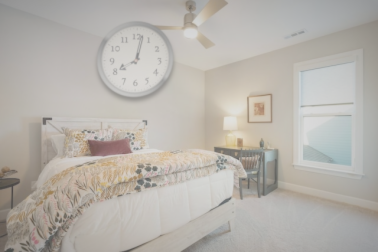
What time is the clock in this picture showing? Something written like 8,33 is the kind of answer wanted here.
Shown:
8,02
